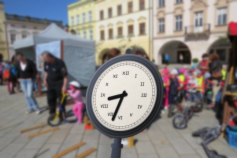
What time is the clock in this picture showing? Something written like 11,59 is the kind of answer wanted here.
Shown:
8,33
